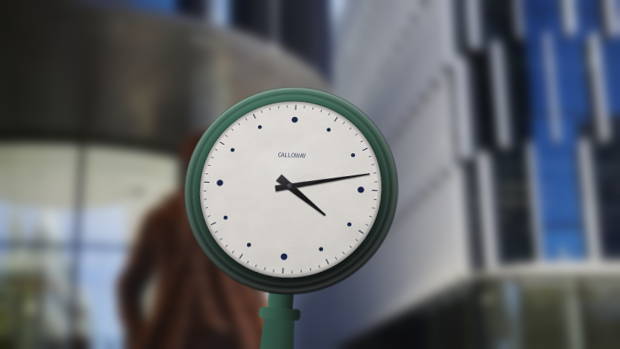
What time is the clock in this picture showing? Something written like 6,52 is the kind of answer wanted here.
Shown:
4,13
